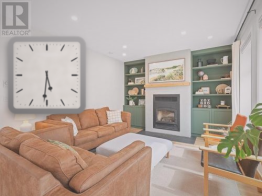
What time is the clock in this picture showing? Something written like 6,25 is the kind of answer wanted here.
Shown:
5,31
